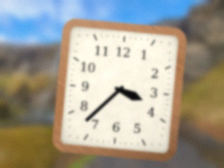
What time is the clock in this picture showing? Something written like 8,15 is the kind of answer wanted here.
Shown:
3,37
